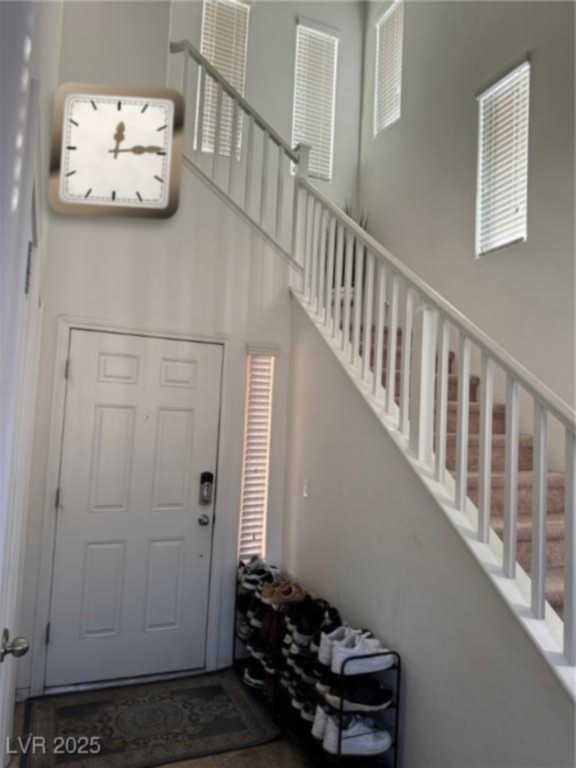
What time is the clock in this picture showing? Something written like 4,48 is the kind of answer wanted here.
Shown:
12,14
